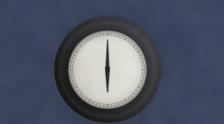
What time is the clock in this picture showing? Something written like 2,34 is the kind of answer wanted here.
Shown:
6,00
